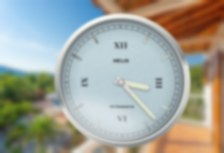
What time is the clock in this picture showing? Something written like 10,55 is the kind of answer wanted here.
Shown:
3,23
